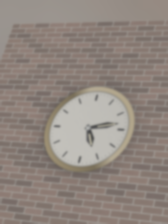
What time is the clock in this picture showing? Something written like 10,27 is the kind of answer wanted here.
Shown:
5,13
